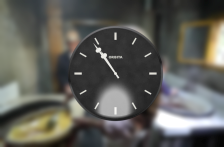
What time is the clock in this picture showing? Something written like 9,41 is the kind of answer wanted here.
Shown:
10,54
